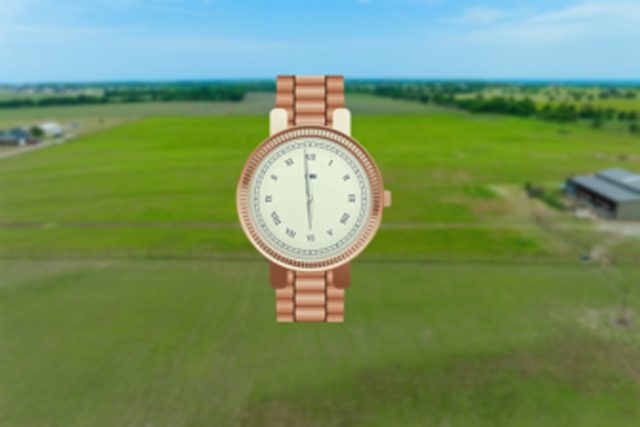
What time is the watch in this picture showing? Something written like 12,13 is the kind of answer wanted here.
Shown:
5,59
